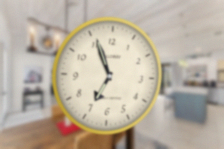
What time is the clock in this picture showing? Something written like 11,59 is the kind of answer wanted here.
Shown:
6,56
